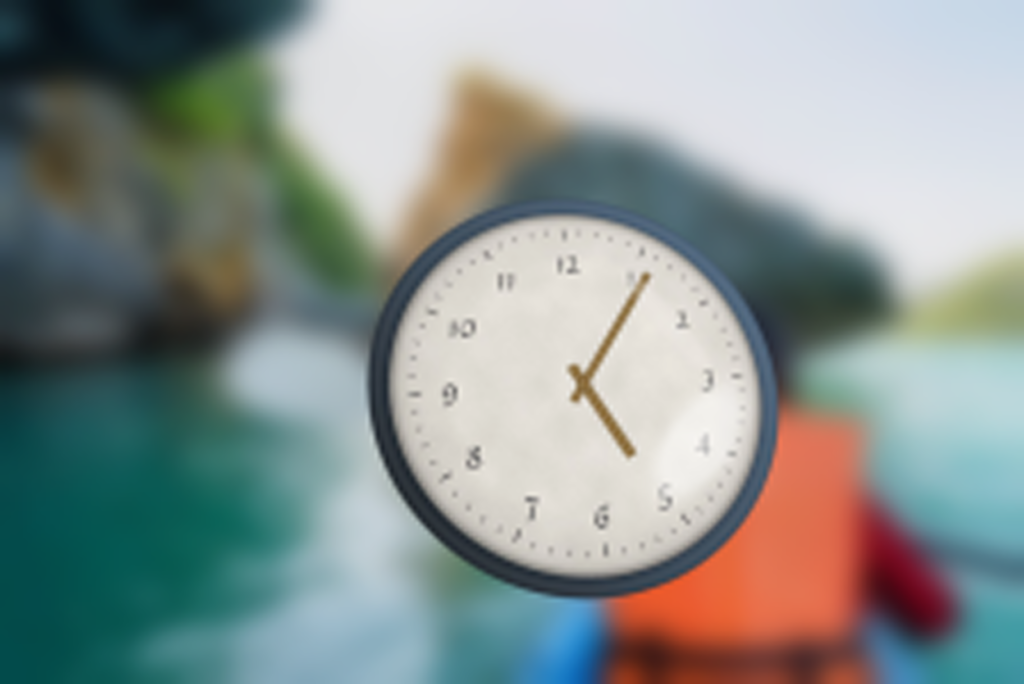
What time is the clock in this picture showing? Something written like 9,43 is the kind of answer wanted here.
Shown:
5,06
